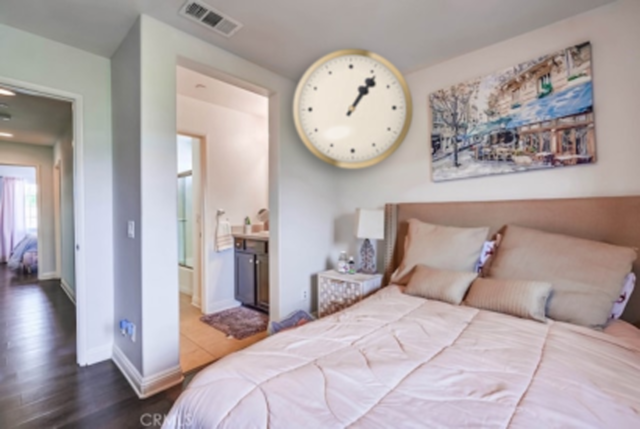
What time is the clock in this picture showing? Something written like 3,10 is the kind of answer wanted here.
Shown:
1,06
